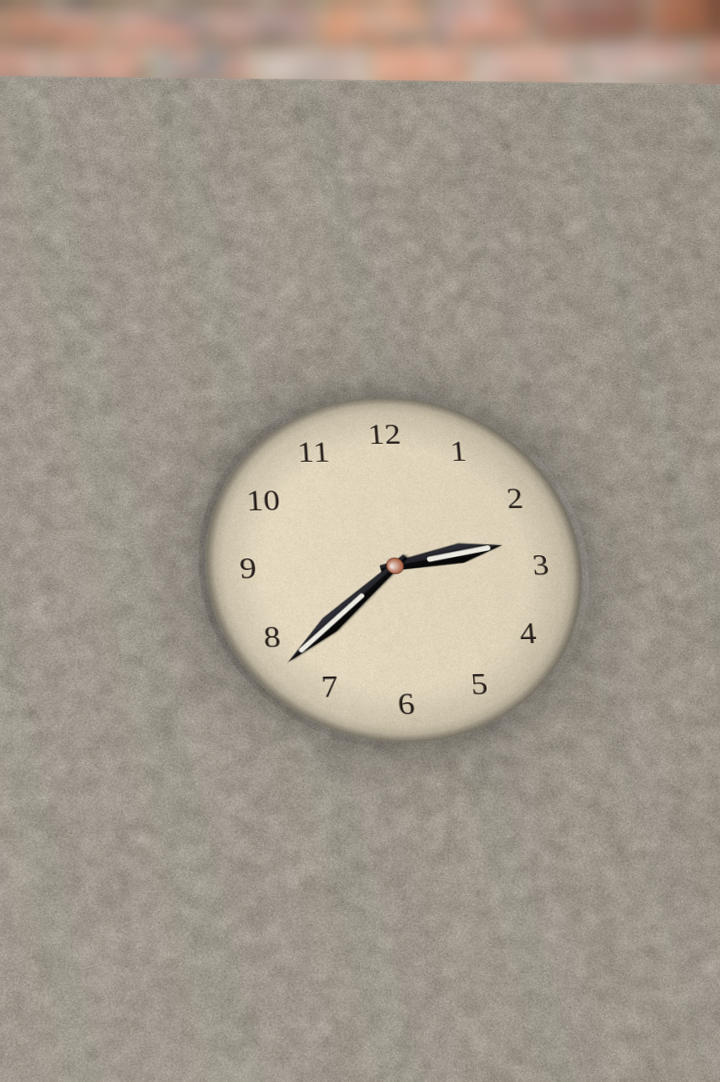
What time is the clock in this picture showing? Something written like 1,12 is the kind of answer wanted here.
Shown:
2,38
